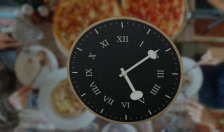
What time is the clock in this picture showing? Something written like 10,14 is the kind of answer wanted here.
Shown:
5,09
